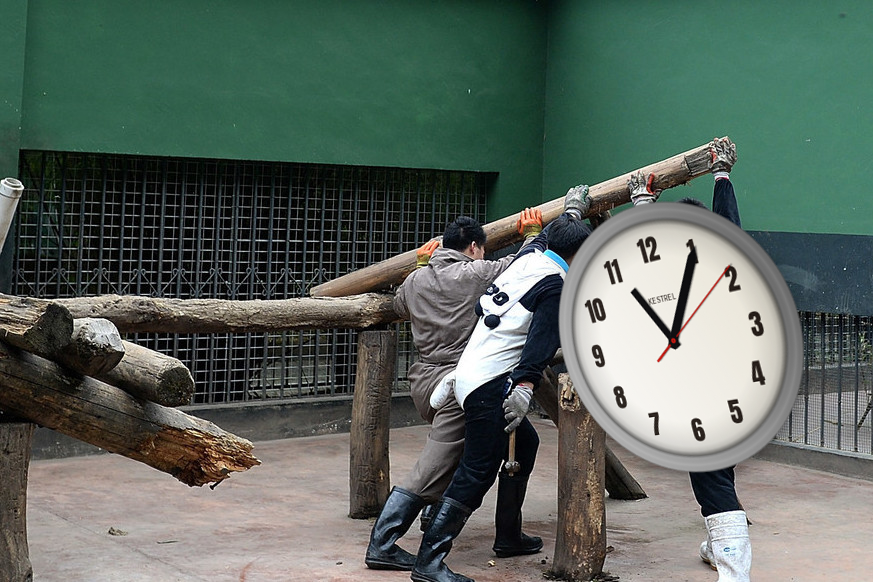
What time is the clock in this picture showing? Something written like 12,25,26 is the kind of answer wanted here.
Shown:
11,05,09
